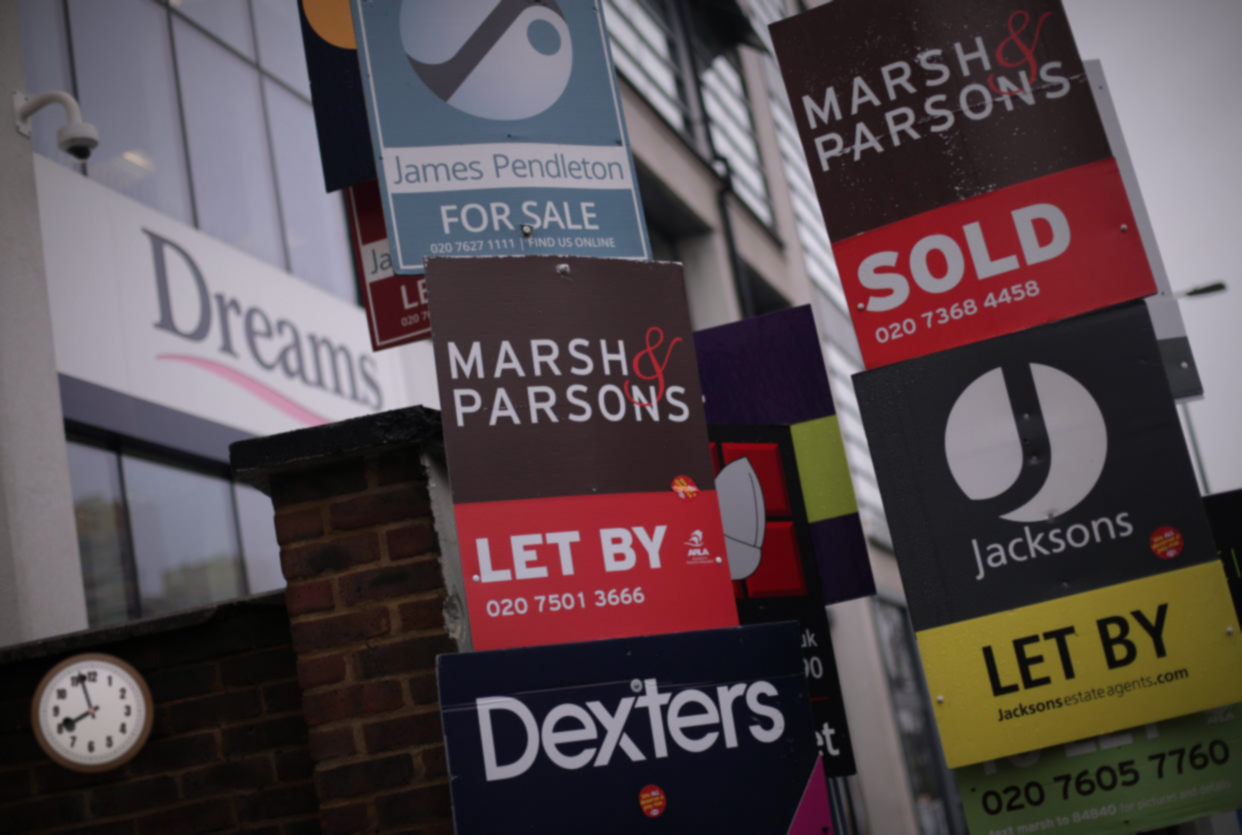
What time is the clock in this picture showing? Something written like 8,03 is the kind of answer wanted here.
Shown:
7,57
